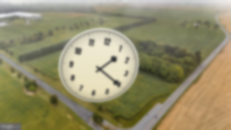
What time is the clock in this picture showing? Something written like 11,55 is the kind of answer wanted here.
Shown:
1,20
